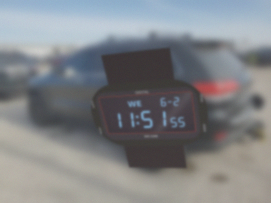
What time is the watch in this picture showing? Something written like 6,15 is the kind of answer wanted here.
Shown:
11,51
